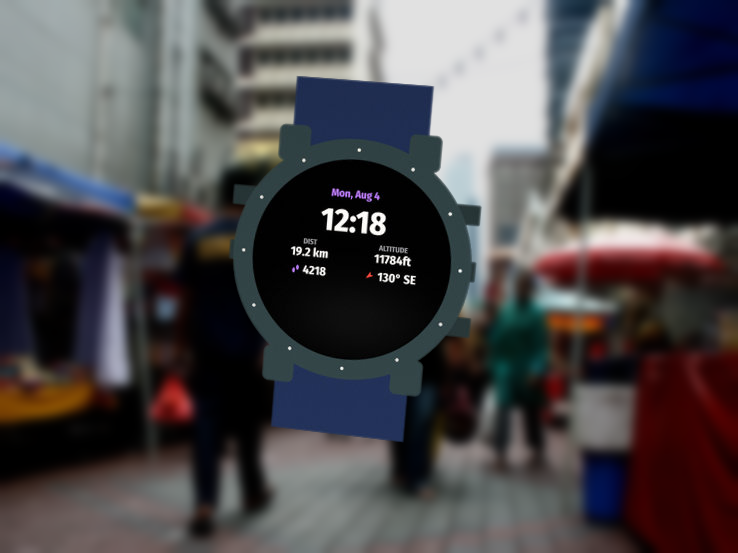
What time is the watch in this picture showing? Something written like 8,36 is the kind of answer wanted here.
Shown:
12,18
